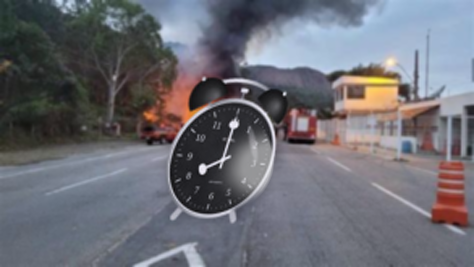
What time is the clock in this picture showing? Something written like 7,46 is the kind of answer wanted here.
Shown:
8,00
